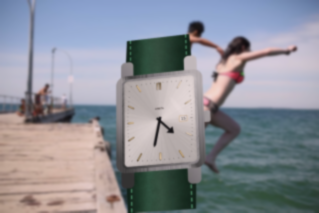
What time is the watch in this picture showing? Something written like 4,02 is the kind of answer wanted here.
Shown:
4,32
